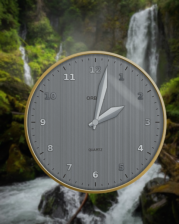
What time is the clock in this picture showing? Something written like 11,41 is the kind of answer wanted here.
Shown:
2,02
